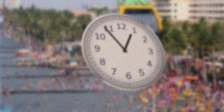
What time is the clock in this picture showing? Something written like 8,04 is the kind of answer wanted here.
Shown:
12,54
